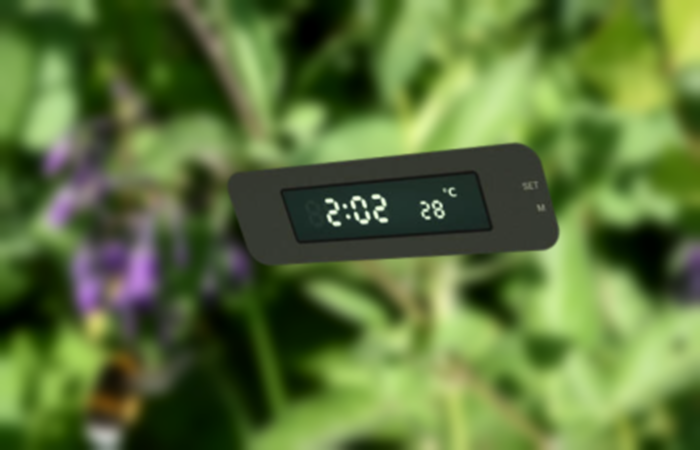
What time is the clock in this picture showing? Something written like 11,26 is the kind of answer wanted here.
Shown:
2,02
